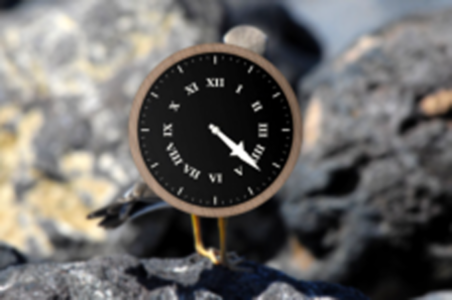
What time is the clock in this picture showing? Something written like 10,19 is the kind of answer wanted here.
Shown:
4,22
